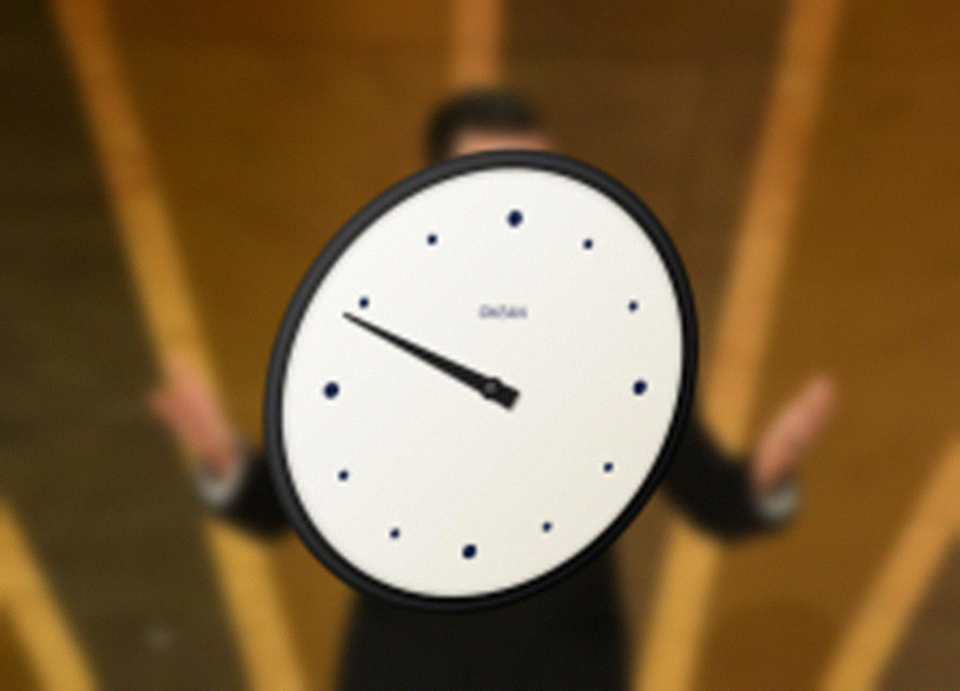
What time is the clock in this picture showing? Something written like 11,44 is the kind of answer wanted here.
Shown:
9,49
